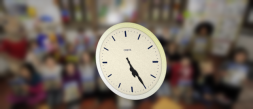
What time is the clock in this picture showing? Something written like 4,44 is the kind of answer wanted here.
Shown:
5,25
